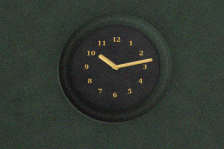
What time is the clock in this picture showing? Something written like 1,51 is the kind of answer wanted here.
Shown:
10,13
